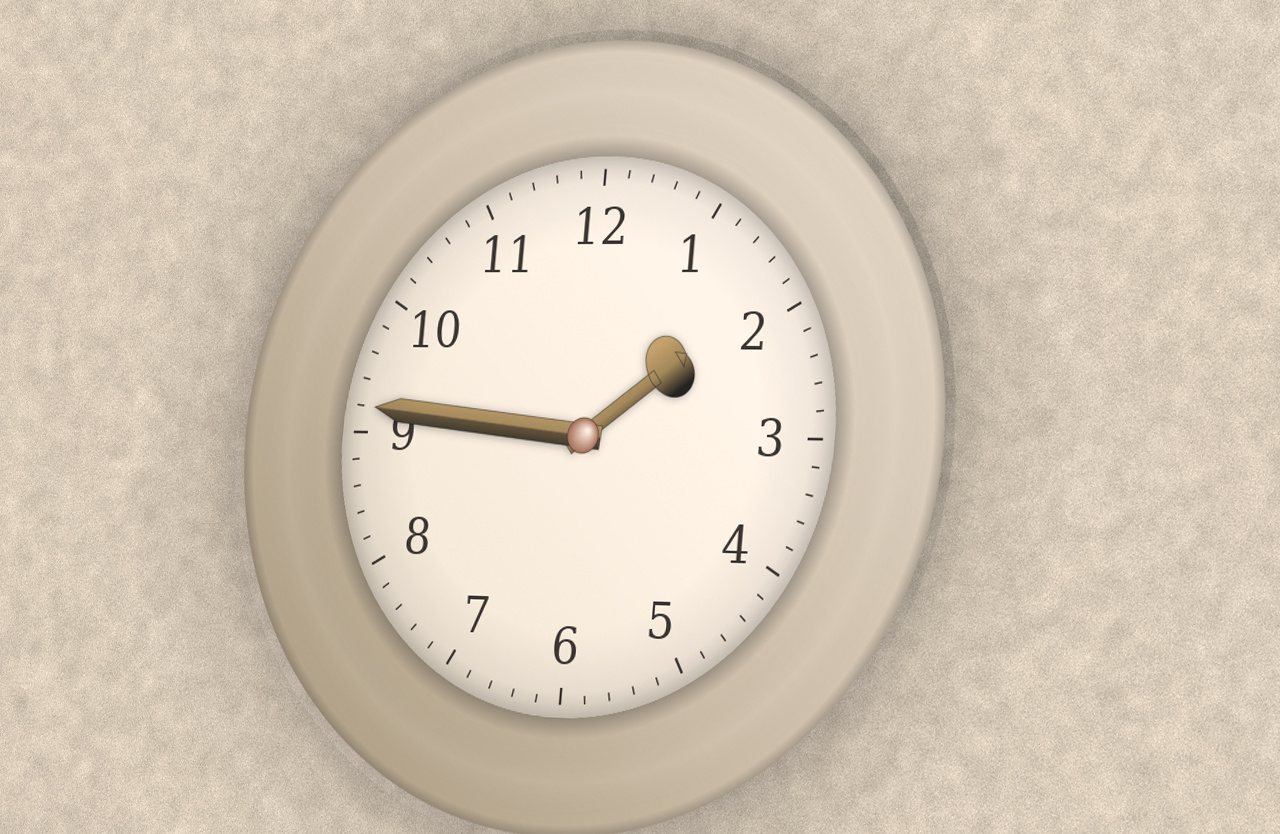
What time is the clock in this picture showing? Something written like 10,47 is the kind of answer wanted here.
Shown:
1,46
